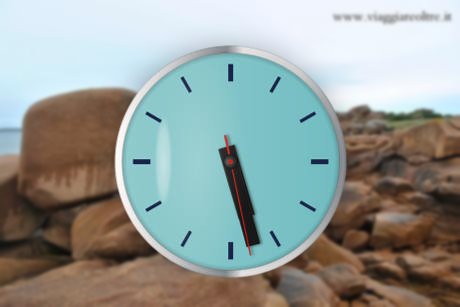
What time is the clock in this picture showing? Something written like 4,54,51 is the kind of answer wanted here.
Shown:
5,27,28
